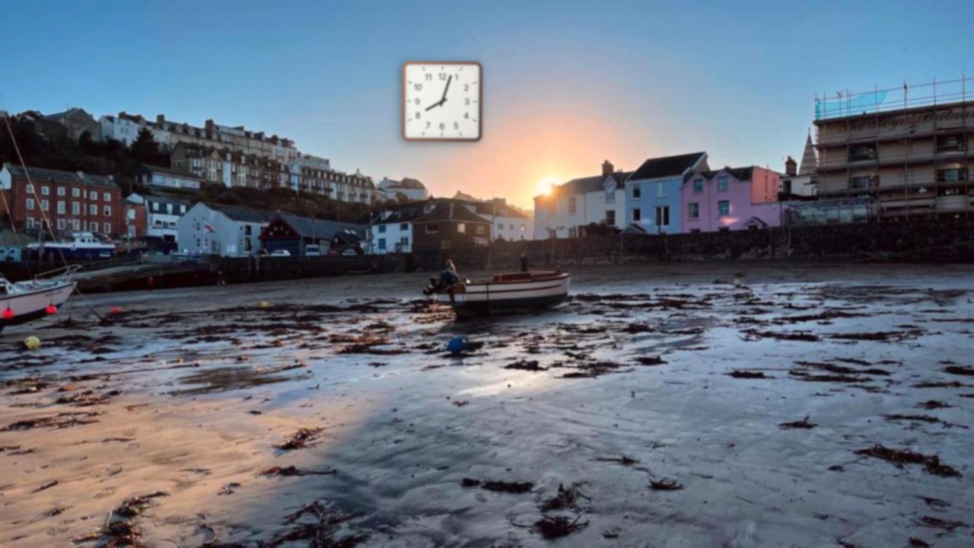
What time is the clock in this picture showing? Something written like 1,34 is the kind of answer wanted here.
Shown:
8,03
